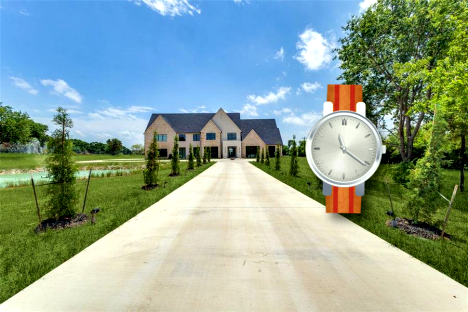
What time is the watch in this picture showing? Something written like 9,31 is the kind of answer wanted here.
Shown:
11,21
